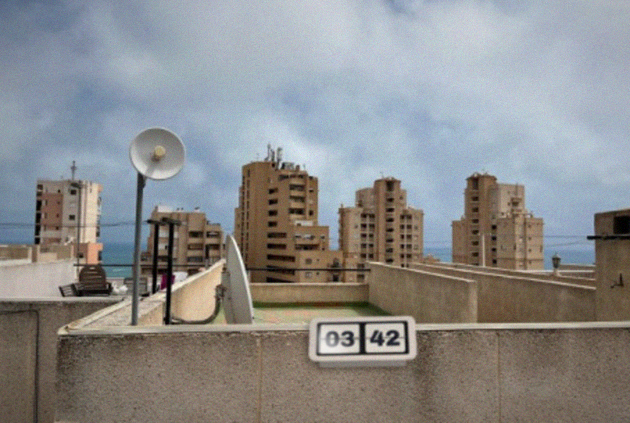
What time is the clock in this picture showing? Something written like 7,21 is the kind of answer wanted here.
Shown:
3,42
